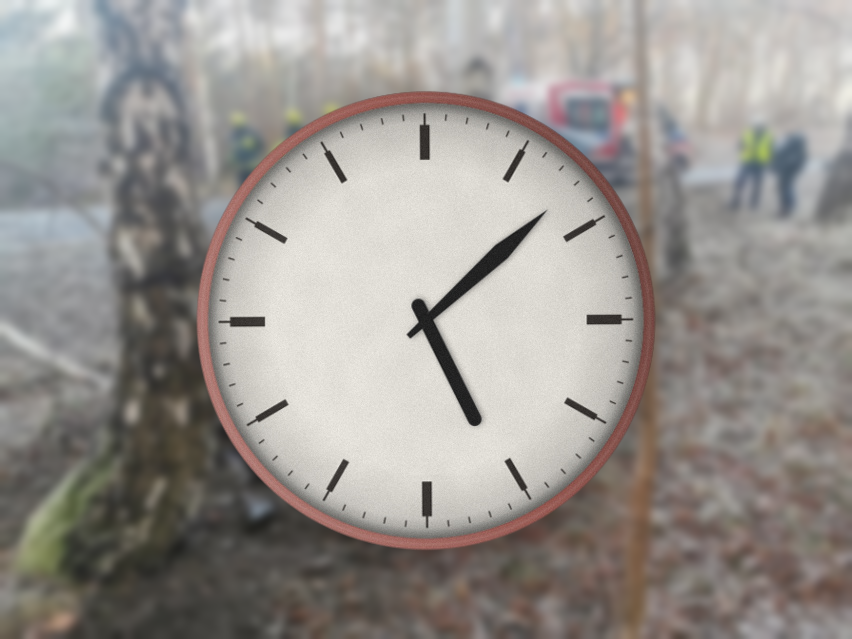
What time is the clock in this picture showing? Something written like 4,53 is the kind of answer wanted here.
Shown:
5,08
